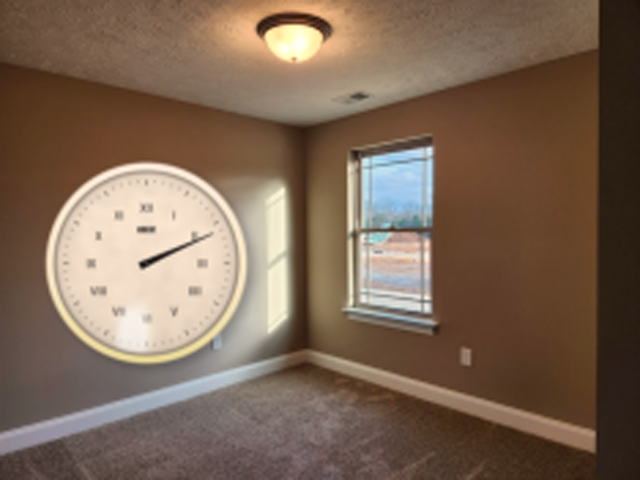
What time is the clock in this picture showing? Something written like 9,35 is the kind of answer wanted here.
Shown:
2,11
